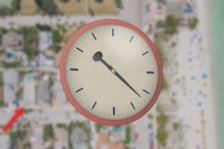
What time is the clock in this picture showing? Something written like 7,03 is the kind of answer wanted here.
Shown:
10,22
